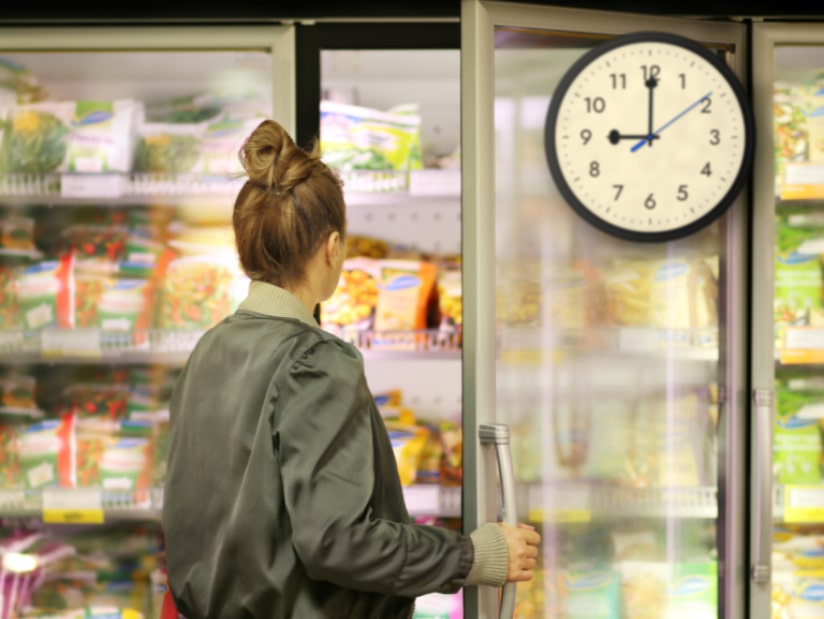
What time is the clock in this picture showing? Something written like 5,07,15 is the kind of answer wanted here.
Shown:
9,00,09
